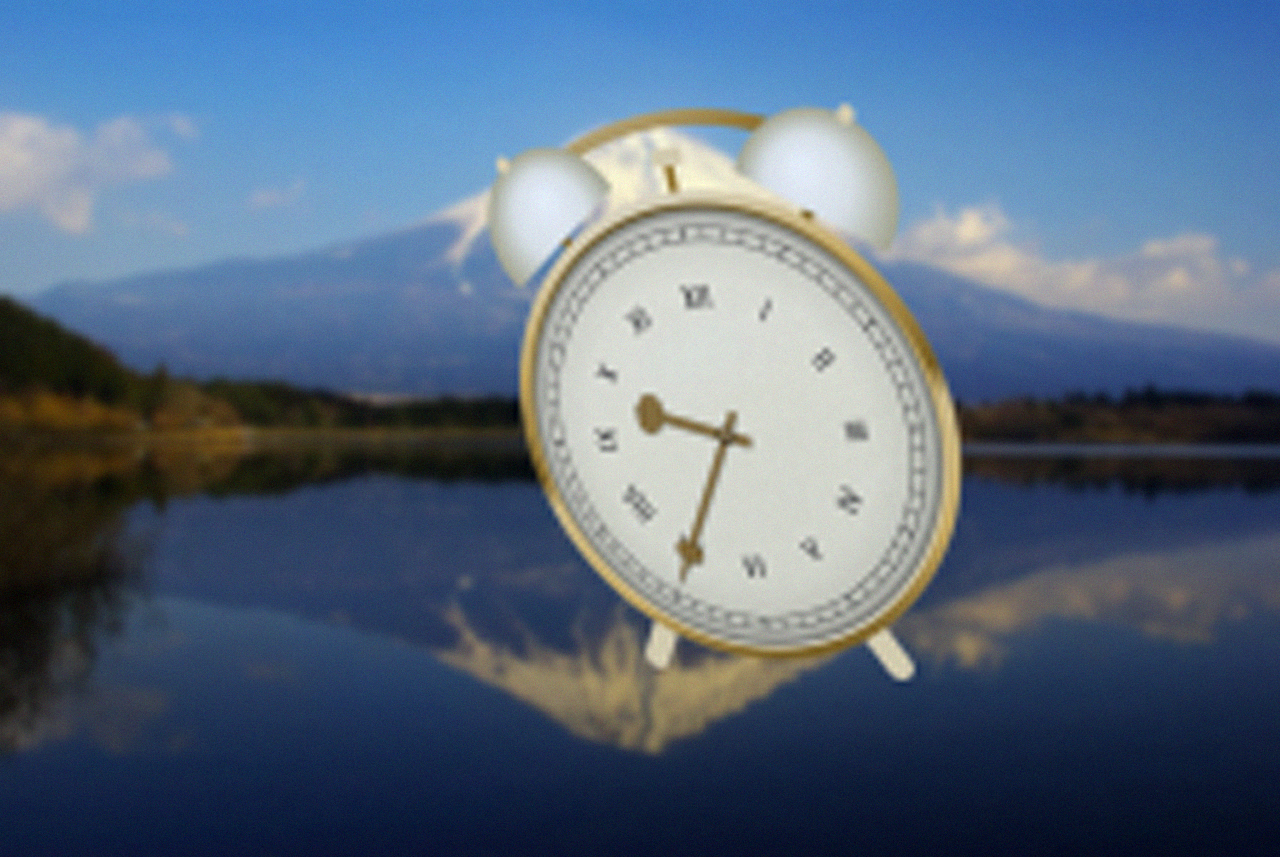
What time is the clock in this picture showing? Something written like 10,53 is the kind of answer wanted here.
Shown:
9,35
